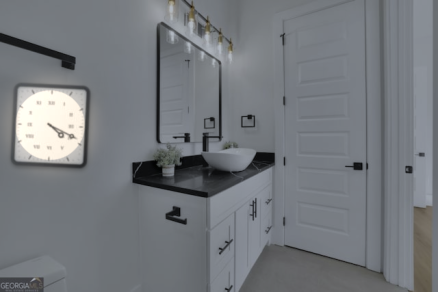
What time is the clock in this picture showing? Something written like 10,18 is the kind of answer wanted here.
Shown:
4,19
